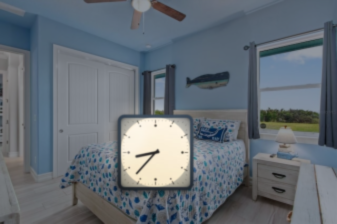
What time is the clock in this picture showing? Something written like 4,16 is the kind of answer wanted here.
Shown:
8,37
